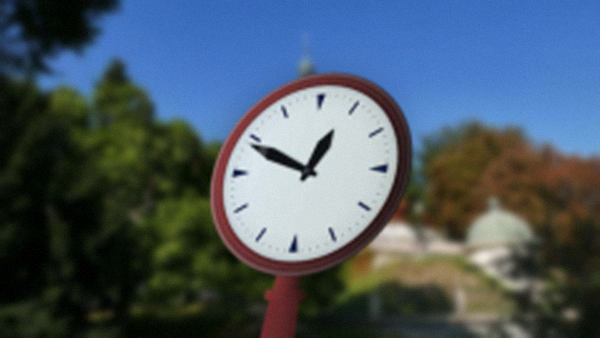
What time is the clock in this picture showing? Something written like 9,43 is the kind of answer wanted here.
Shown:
12,49
